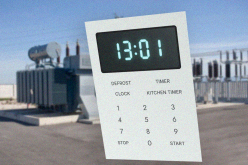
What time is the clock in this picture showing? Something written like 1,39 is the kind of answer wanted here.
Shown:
13,01
